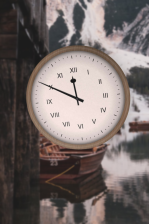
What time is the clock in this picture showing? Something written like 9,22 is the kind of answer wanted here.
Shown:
11,50
